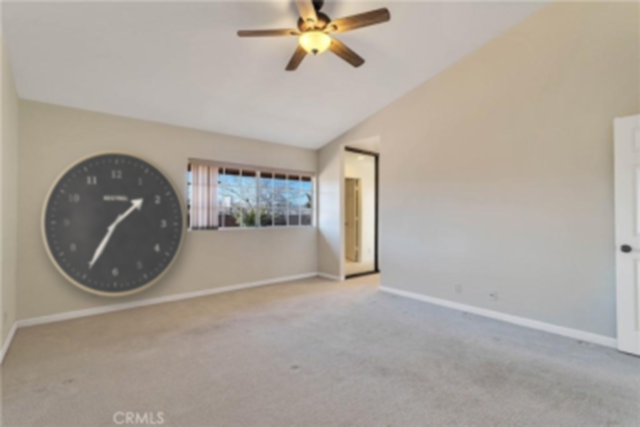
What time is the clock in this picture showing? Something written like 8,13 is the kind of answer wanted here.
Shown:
1,35
